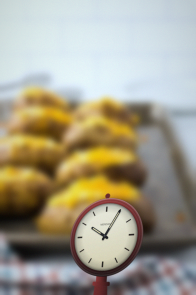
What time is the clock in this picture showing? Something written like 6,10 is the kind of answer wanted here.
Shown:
10,05
